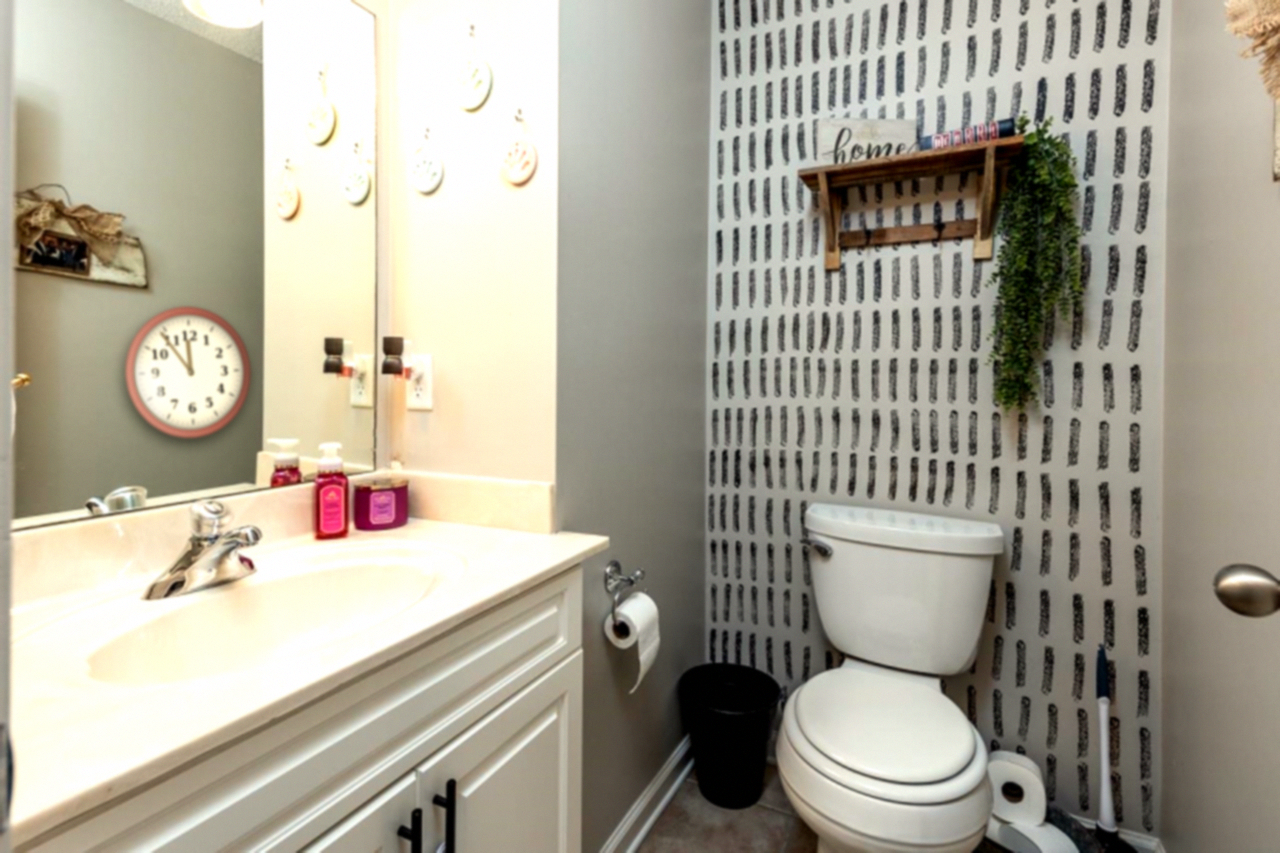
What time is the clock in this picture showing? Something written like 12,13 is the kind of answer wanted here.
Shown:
11,54
